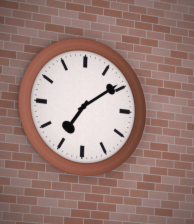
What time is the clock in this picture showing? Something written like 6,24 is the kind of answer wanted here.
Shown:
7,09
